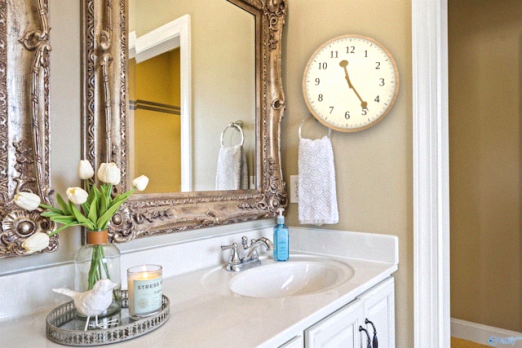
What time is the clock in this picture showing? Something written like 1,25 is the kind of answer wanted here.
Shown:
11,24
